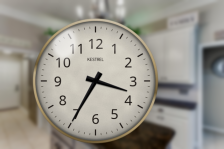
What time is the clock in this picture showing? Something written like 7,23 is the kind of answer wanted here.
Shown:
3,35
